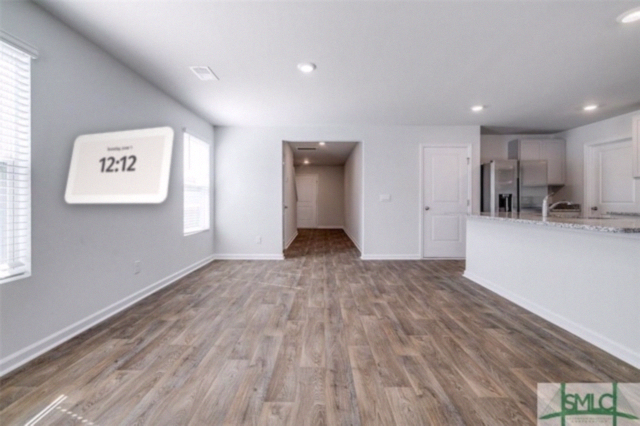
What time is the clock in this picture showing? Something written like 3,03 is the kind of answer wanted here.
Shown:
12,12
